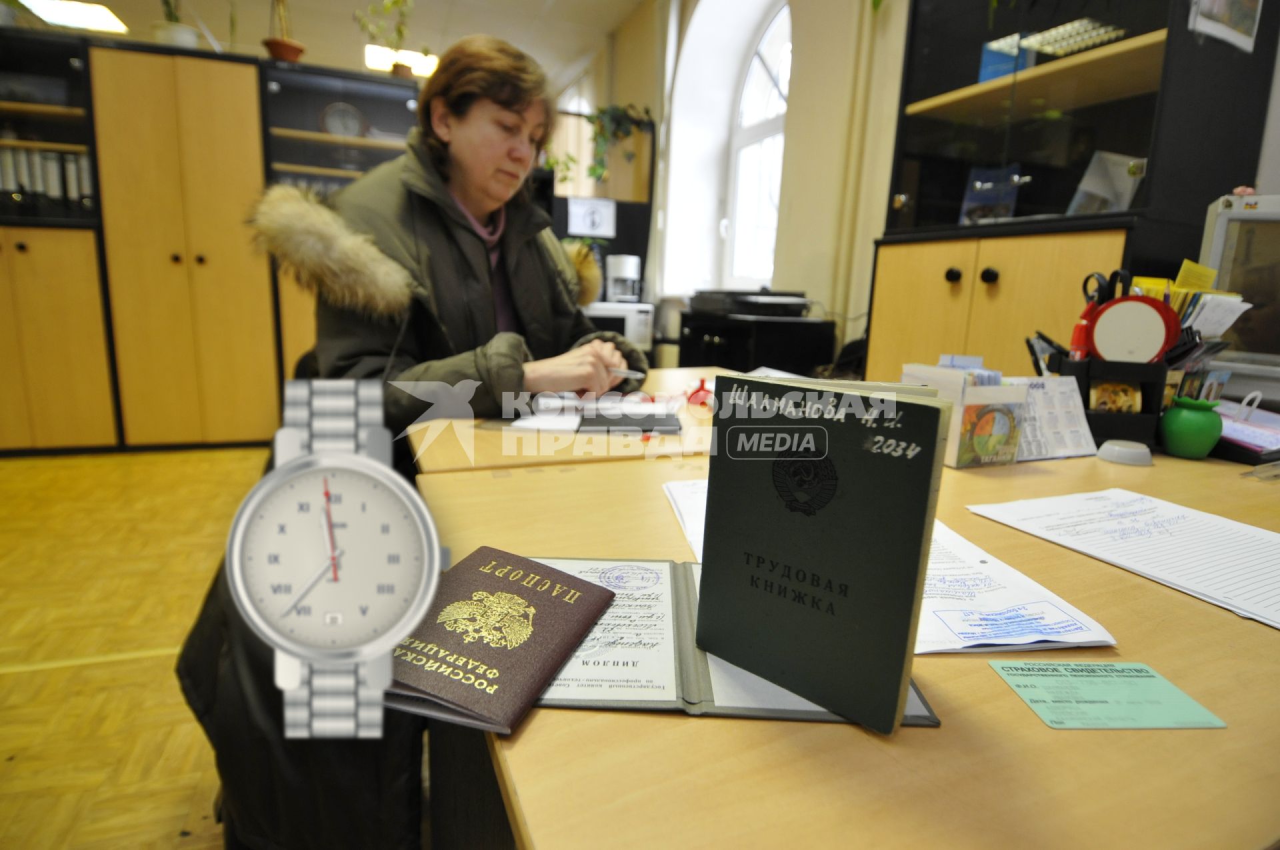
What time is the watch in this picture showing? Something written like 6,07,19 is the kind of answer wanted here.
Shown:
11,36,59
